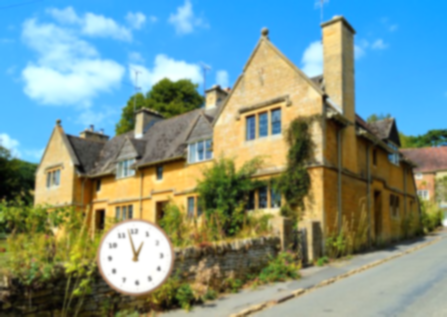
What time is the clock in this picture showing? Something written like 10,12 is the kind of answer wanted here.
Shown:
12,58
